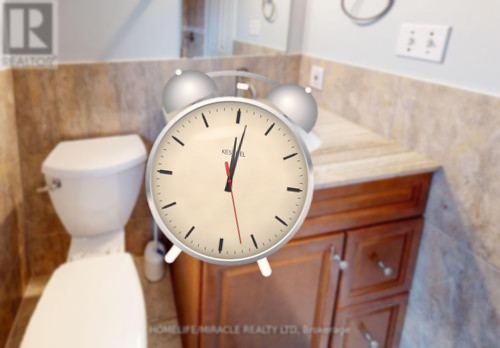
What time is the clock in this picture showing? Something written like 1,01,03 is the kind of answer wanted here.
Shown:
12,01,27
